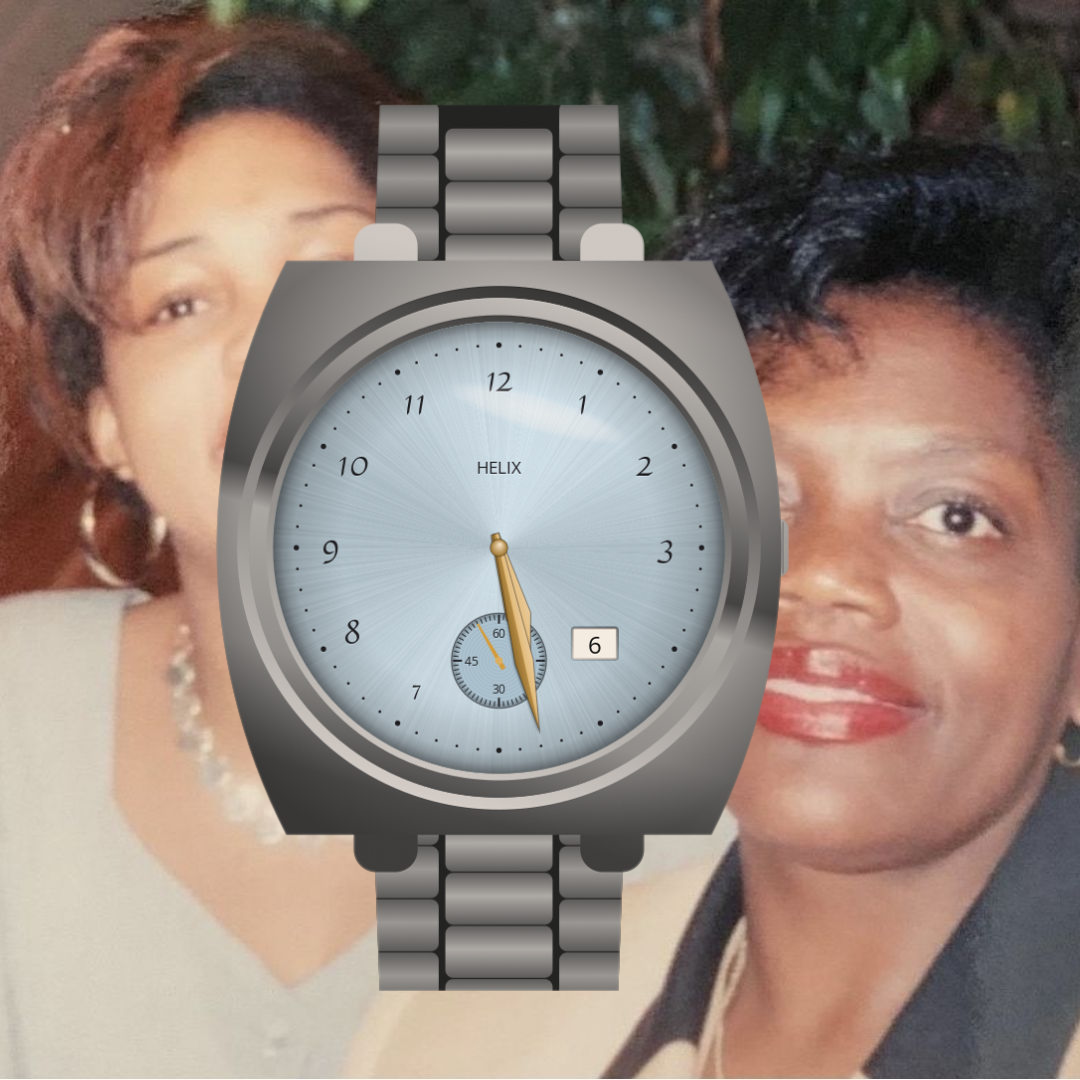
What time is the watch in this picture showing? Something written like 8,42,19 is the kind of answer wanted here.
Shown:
5,27,55
